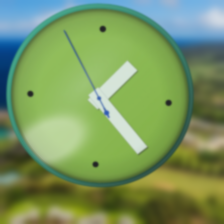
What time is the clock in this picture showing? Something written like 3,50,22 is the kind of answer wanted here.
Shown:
1,22,55
